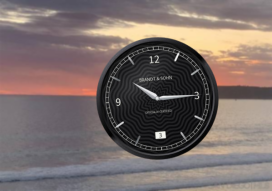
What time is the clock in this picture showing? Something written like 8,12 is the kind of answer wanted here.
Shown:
10,15
